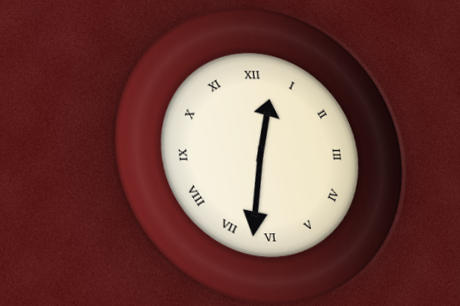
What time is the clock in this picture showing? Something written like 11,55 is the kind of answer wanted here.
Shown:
12,32
